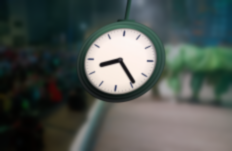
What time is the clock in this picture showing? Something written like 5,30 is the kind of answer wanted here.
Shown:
8,24
